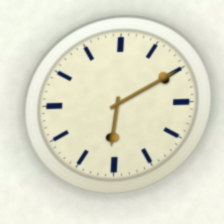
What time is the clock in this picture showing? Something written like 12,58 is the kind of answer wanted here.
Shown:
6,10
